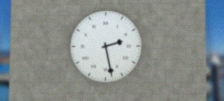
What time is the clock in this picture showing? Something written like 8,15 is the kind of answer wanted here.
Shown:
2,28
